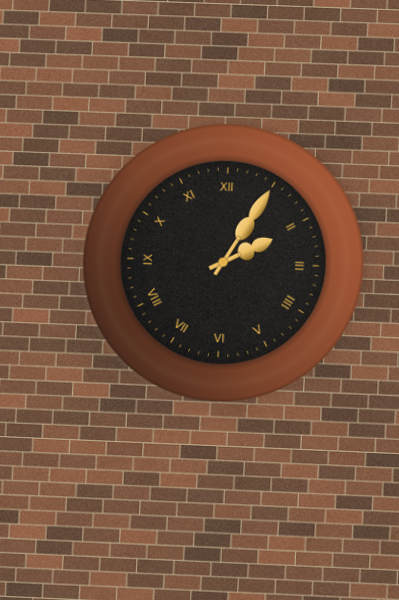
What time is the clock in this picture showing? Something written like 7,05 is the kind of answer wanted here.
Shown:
2,05
